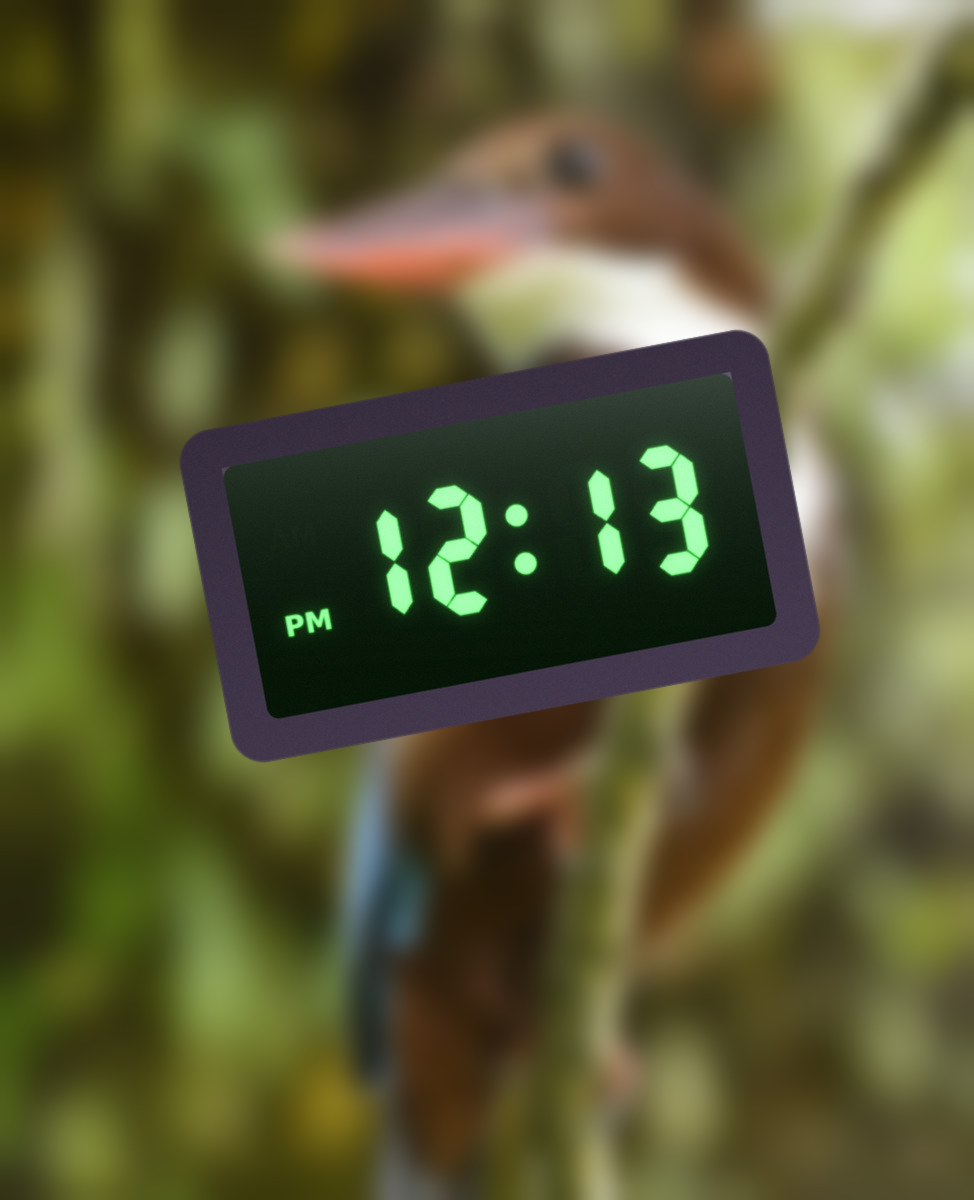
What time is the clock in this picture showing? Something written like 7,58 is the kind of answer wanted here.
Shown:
12,13
